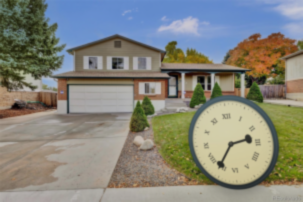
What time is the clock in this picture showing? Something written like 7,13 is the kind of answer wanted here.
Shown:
2,36
